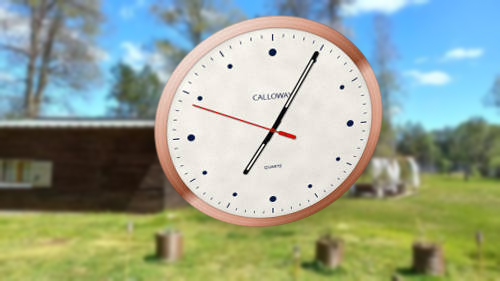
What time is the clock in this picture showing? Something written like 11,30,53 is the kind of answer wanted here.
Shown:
7,04,49
